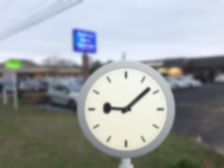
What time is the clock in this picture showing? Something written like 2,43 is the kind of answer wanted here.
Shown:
9,08
